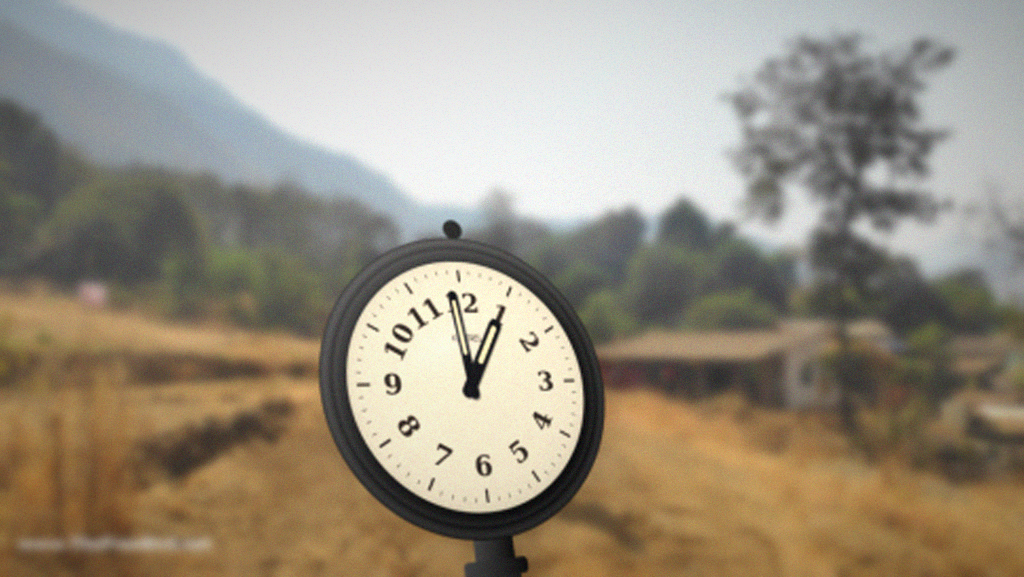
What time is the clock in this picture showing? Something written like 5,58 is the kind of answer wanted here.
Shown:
12,59
